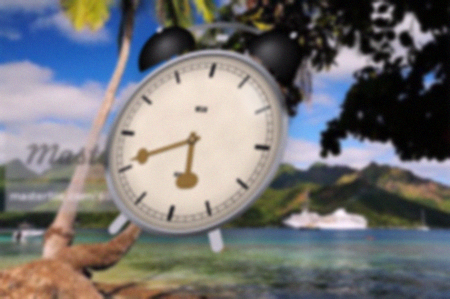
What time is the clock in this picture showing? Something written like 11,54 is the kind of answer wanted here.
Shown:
5,41
